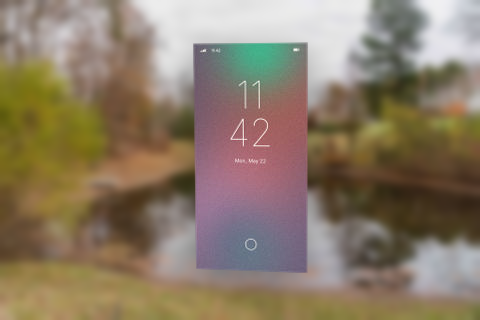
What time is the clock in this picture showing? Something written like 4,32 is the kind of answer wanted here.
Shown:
11,42
